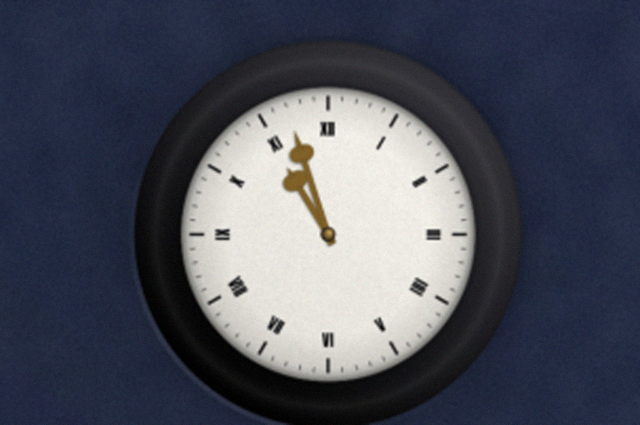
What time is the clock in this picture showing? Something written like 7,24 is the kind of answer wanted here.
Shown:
10,57
